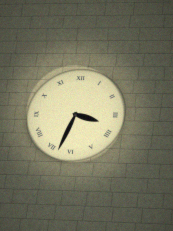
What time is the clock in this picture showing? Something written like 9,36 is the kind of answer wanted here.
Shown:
3,33
